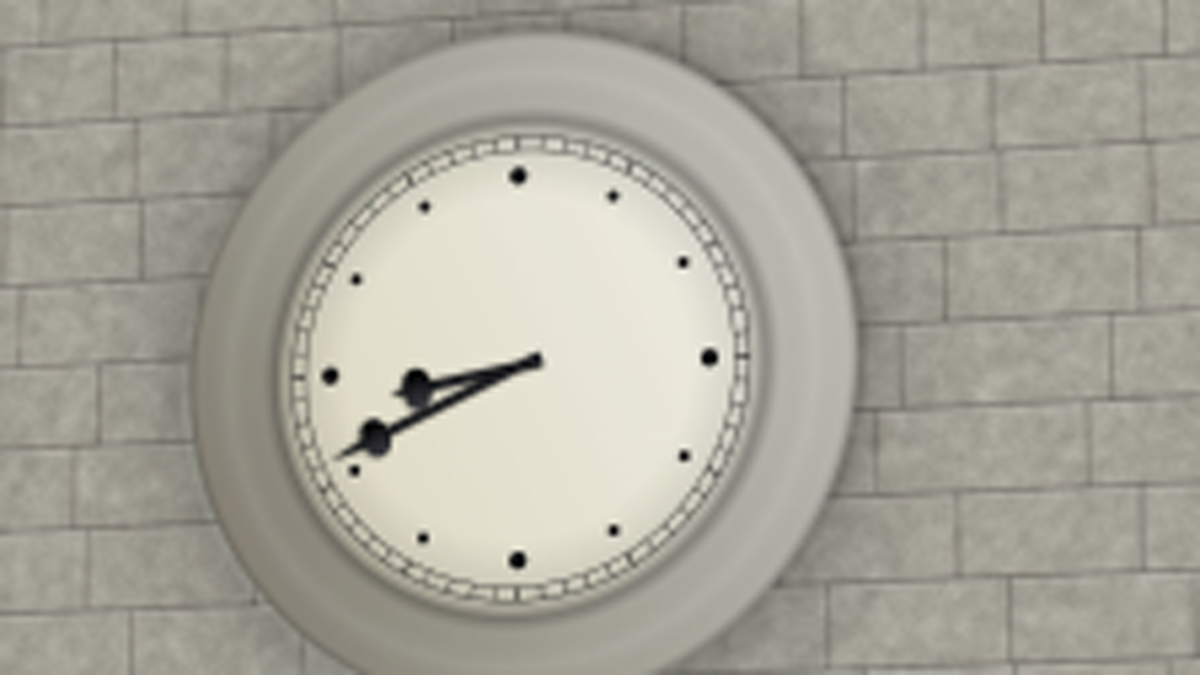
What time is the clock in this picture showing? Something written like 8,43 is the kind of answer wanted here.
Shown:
8,41
